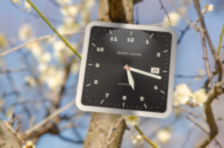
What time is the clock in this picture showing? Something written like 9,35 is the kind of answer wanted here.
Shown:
5,17
